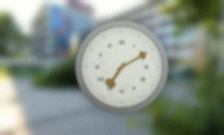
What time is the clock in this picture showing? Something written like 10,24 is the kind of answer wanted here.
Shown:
7,10
